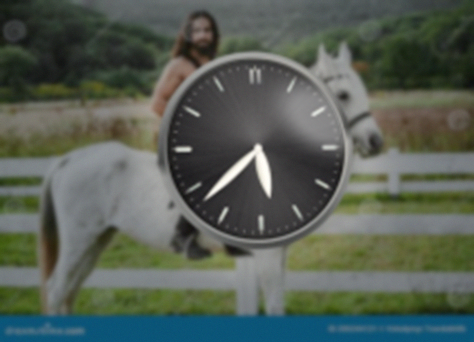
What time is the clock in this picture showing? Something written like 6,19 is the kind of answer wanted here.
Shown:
5,38
